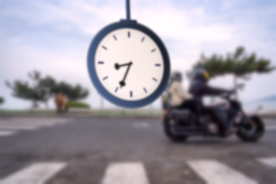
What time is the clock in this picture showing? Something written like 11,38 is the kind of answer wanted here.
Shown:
8,34
